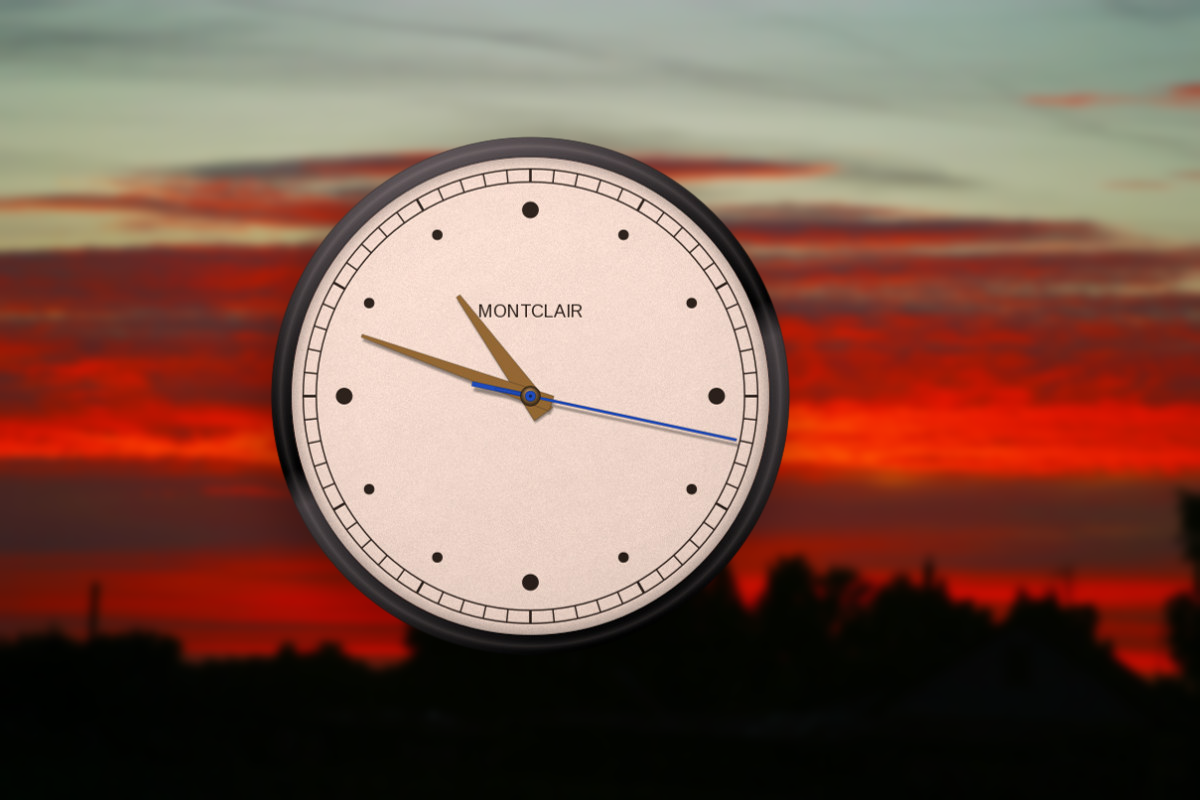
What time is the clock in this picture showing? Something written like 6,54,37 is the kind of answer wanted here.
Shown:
10,48,17
